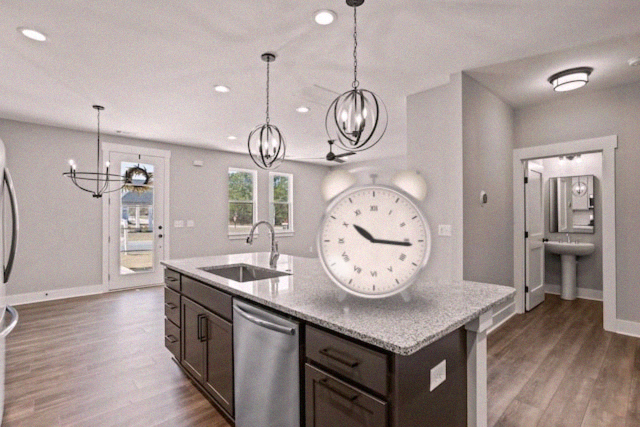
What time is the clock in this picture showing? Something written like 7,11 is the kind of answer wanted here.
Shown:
10,16
